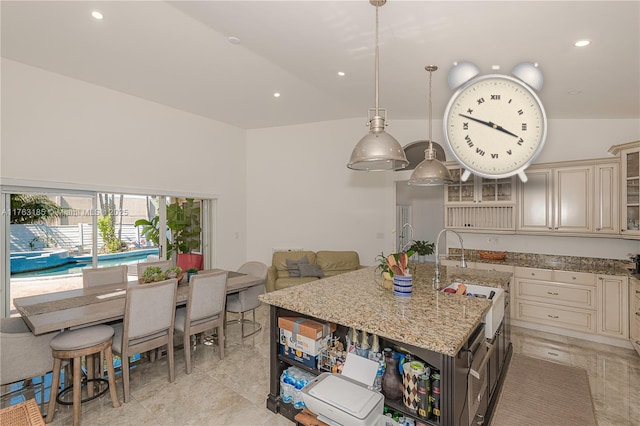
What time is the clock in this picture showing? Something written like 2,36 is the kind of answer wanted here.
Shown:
3,48
